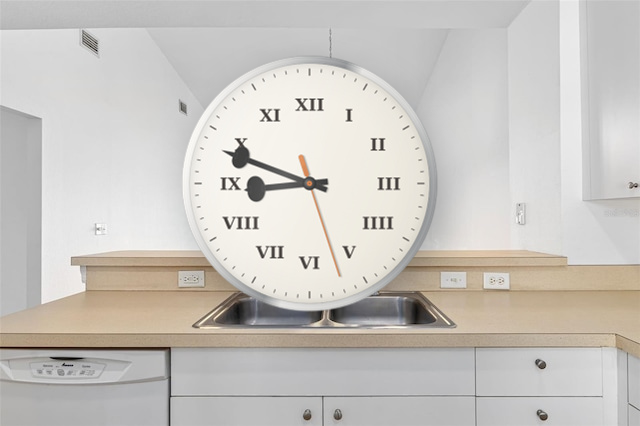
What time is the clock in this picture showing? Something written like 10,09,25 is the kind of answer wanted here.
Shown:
8,48,27
